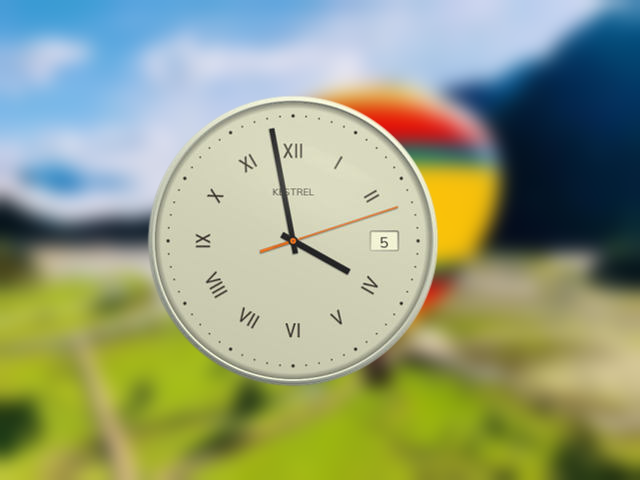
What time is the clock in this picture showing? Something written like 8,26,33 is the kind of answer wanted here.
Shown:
3,58,12
